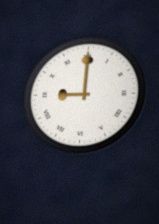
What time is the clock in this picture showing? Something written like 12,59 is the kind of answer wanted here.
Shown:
9,00
